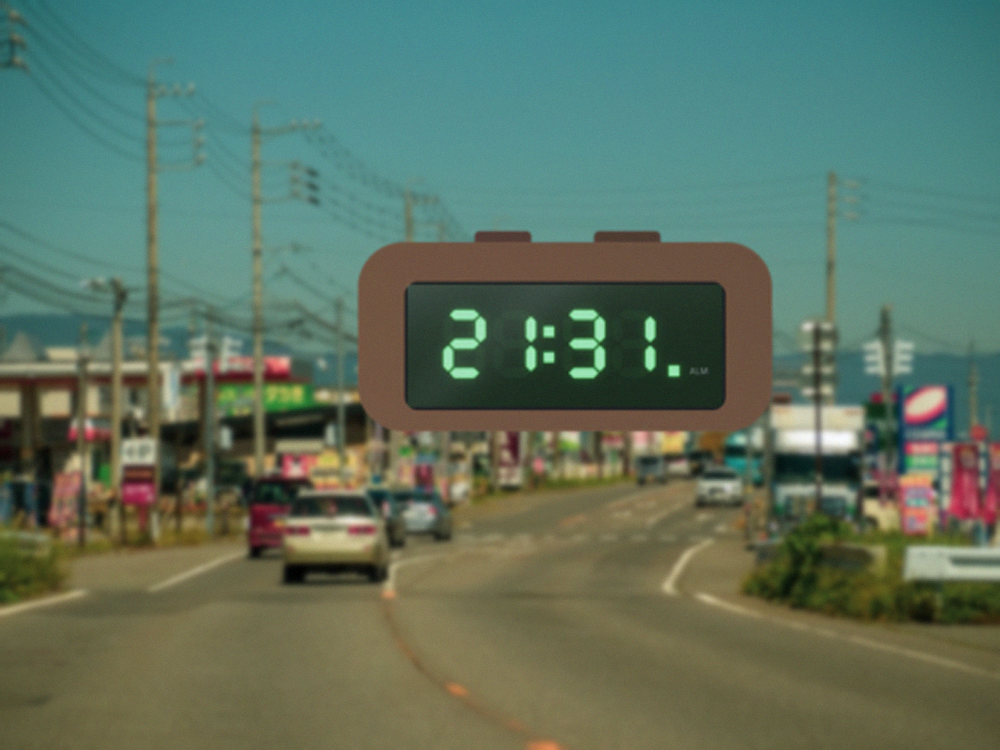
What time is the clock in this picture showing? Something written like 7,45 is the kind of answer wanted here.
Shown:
21,31
